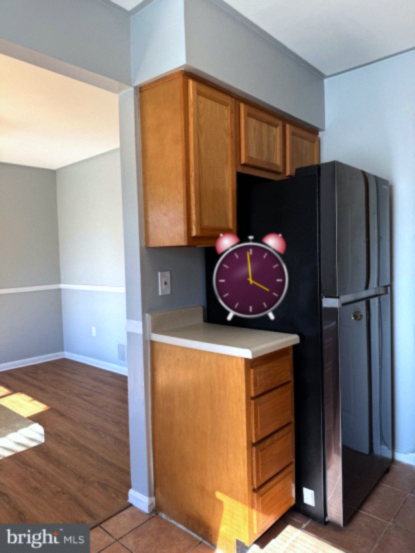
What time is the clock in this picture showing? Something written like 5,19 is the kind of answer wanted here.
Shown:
3,59
